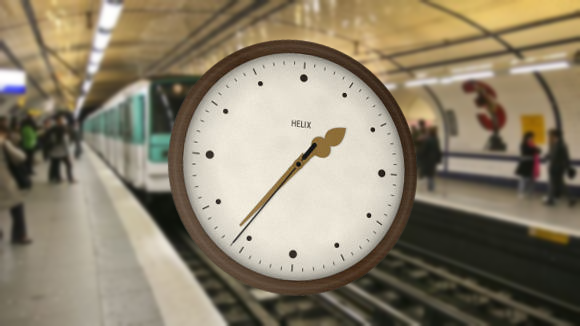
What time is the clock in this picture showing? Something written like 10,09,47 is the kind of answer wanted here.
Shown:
1,36,36
